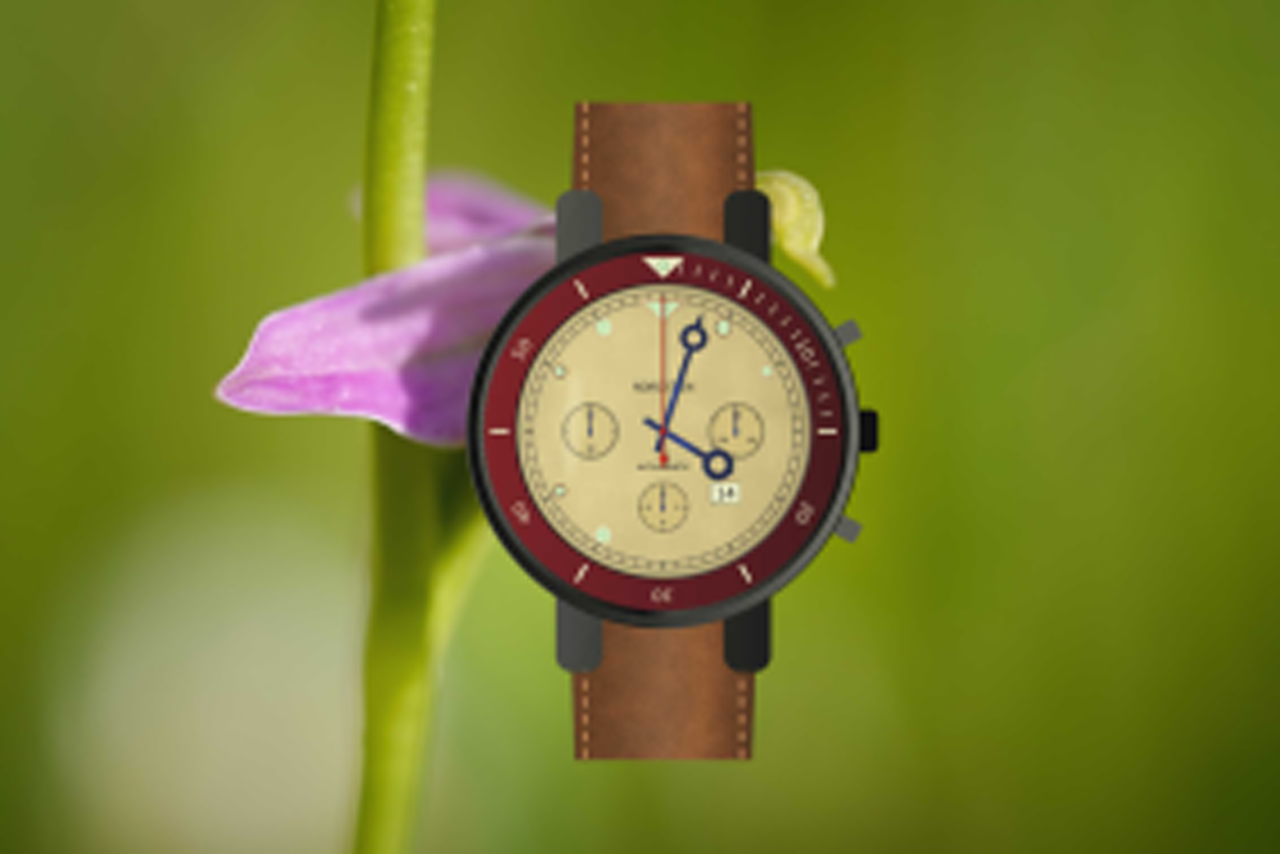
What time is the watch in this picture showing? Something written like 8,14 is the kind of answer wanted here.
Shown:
4,03
